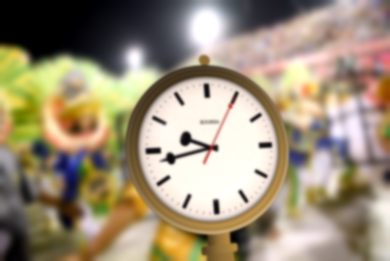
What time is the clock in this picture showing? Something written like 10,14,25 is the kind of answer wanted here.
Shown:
9,43,05
